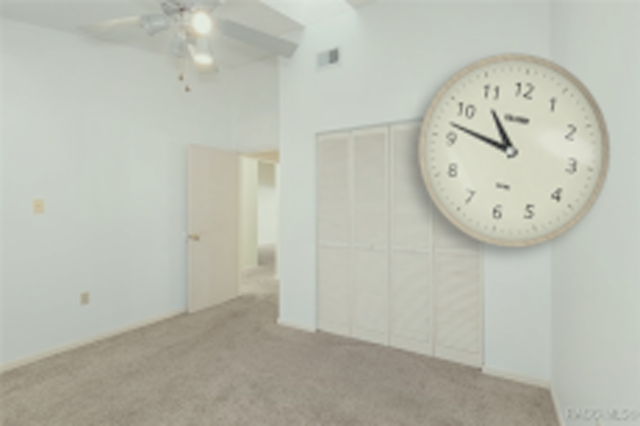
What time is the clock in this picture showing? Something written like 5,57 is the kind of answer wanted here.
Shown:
10,47
